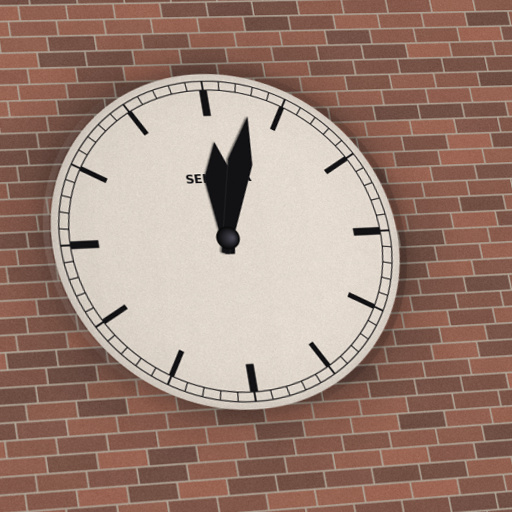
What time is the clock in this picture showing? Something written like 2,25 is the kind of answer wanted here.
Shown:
12,03
